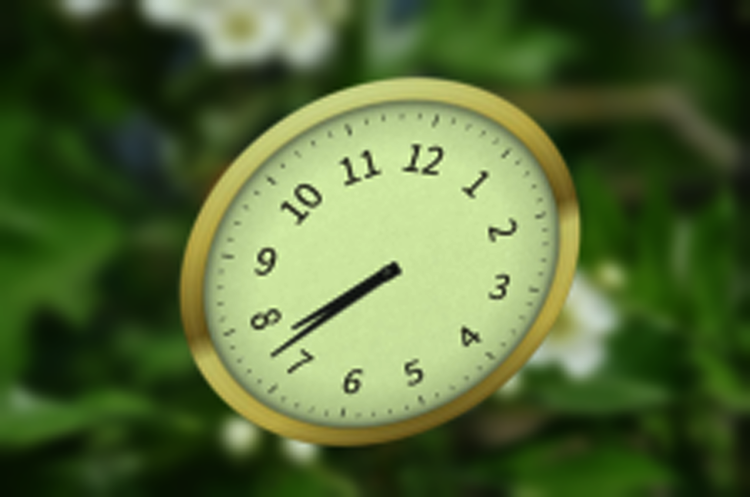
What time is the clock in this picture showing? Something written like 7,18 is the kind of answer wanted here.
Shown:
7,37
